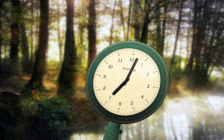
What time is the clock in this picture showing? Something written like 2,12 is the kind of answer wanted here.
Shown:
7,02
